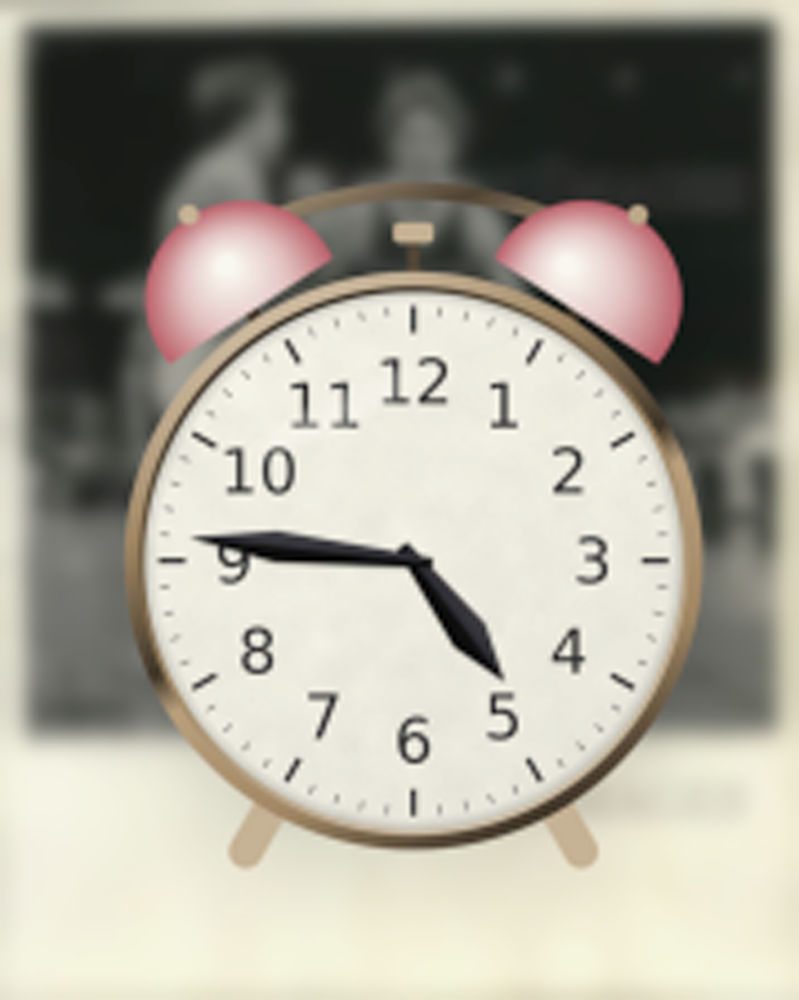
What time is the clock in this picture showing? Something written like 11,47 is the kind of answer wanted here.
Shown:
4,46
